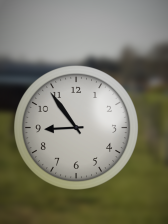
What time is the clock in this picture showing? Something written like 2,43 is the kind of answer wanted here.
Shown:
8,54
